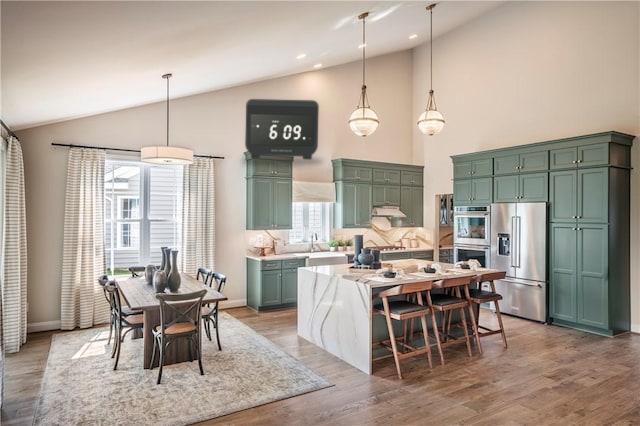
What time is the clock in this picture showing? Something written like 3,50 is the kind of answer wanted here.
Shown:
6,09
